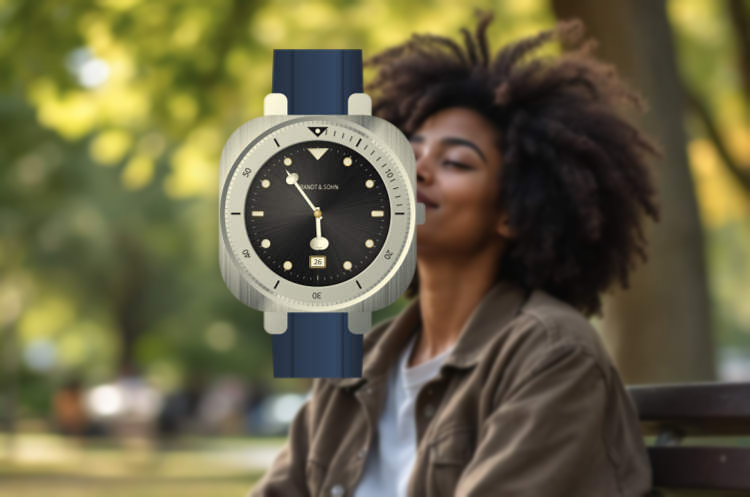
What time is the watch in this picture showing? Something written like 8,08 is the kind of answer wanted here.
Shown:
5,54
